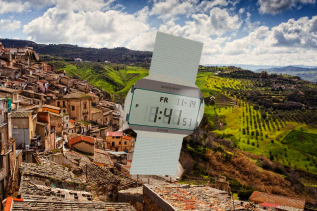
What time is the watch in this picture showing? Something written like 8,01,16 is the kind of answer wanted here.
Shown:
1,41,51
